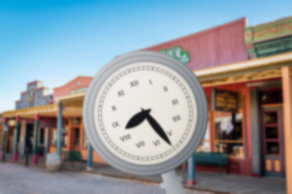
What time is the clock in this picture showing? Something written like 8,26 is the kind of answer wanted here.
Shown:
8,27
